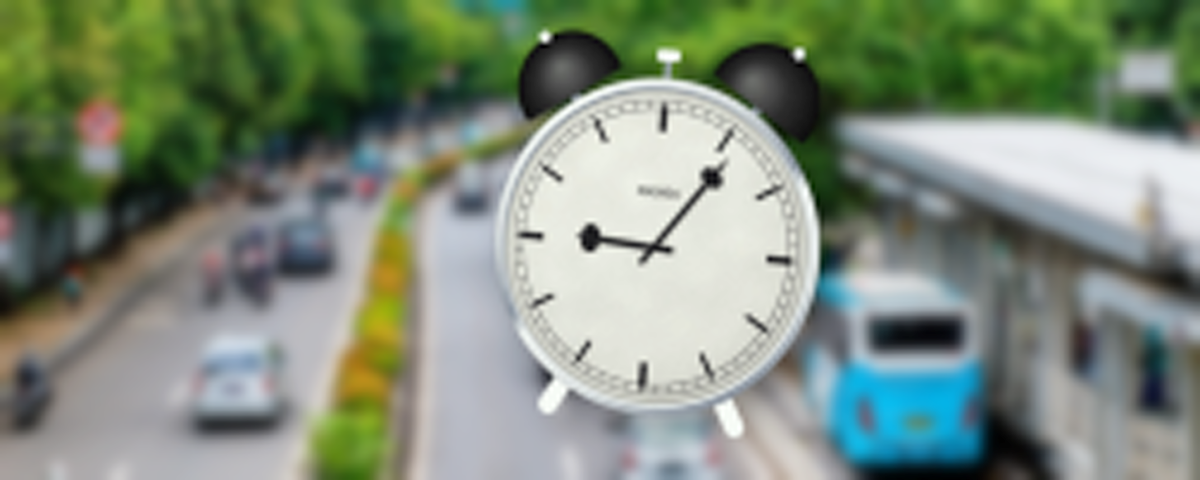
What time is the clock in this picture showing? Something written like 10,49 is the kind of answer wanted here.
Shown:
9,06
